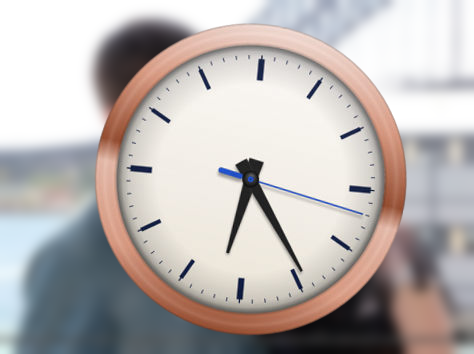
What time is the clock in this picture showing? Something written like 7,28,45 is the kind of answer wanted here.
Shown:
6,24,17
